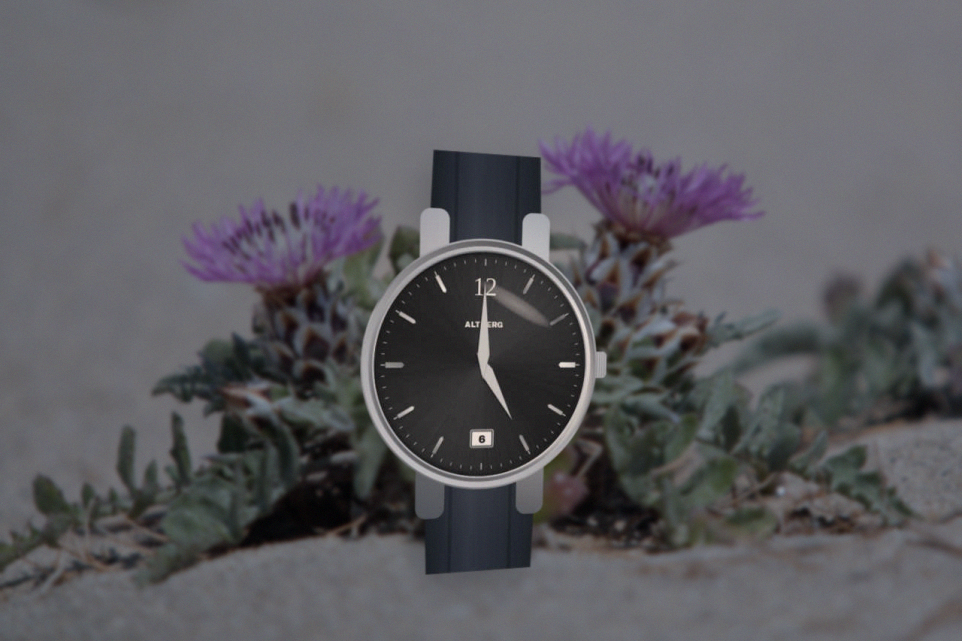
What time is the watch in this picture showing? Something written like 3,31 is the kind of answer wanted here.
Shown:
5,00
